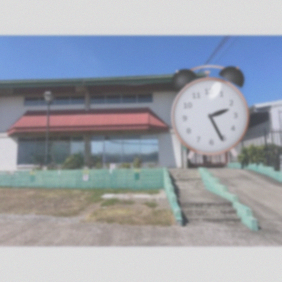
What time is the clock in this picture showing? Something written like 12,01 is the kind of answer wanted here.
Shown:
2,26
